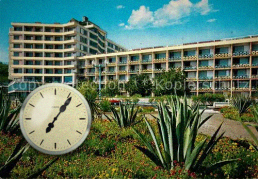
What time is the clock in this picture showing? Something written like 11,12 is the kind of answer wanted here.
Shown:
7,06
